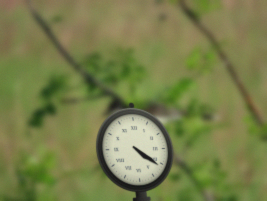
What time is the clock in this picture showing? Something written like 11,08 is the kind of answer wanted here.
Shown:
4,21
